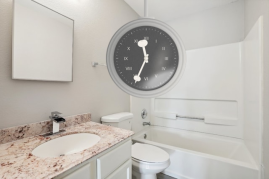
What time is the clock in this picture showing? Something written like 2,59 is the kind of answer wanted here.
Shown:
11,34
